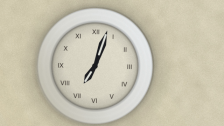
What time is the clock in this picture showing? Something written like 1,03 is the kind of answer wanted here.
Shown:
7,03
